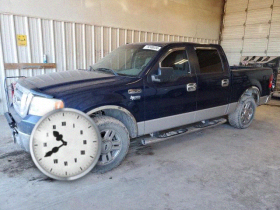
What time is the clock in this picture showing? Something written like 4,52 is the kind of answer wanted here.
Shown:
10,40
